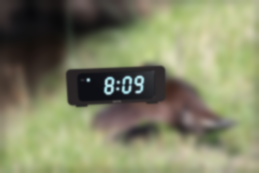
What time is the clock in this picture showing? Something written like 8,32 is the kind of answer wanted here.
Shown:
8,09
